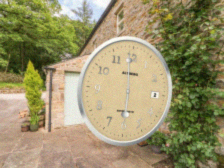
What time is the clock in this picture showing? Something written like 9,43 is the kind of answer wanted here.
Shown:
5,59
